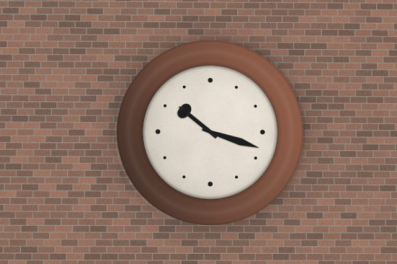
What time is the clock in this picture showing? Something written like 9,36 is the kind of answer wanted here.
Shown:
10,18
